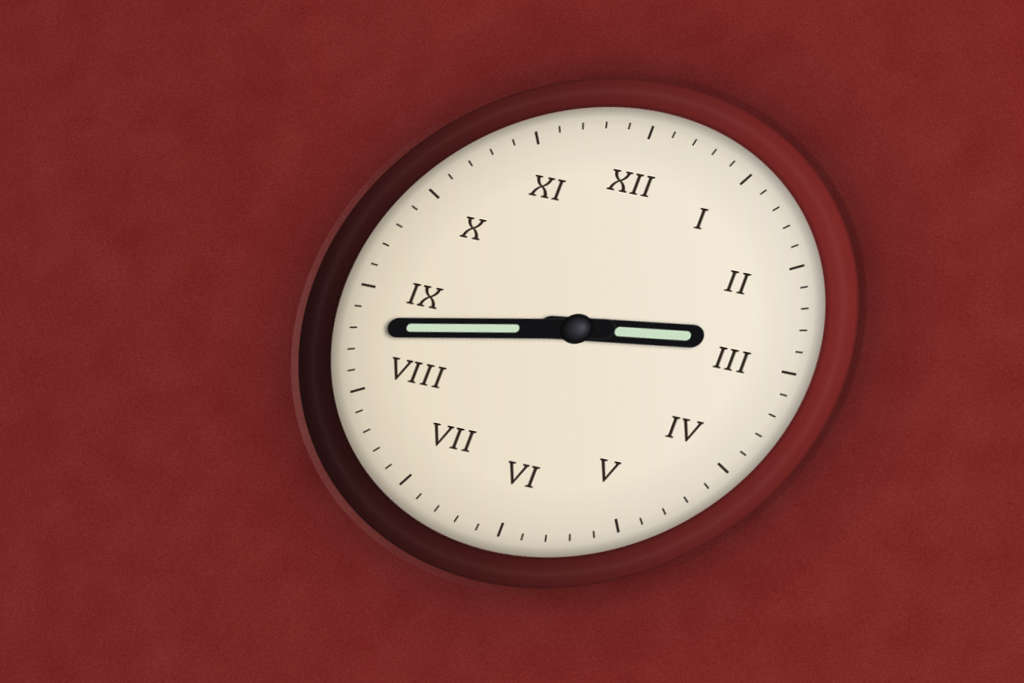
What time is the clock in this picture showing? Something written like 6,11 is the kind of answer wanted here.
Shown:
2,43
